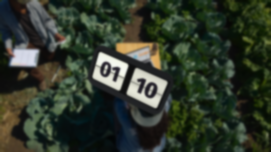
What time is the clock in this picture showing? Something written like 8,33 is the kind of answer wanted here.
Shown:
1,10
